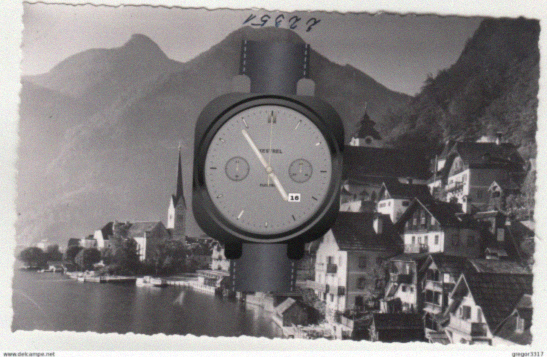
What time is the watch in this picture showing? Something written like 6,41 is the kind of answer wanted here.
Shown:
4,54
